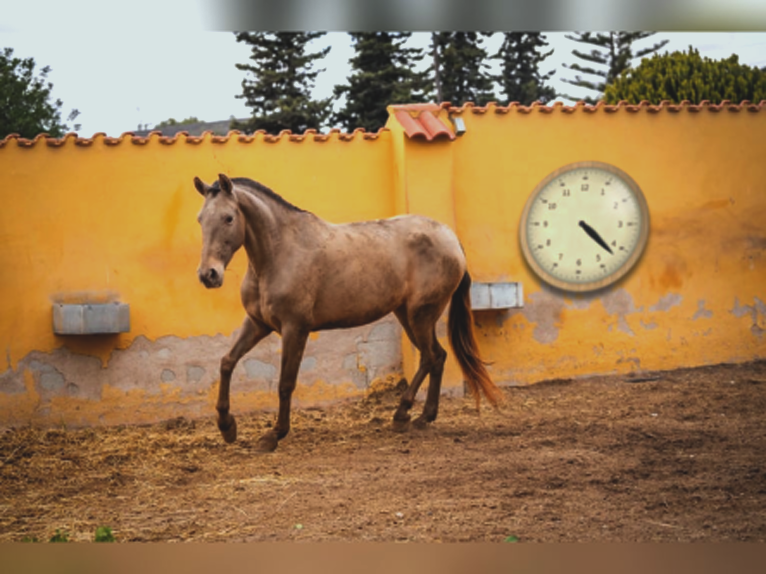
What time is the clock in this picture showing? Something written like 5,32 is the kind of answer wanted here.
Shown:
4,22
